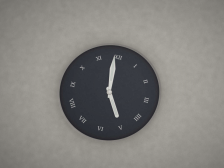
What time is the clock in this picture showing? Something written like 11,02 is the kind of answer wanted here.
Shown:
4,59
